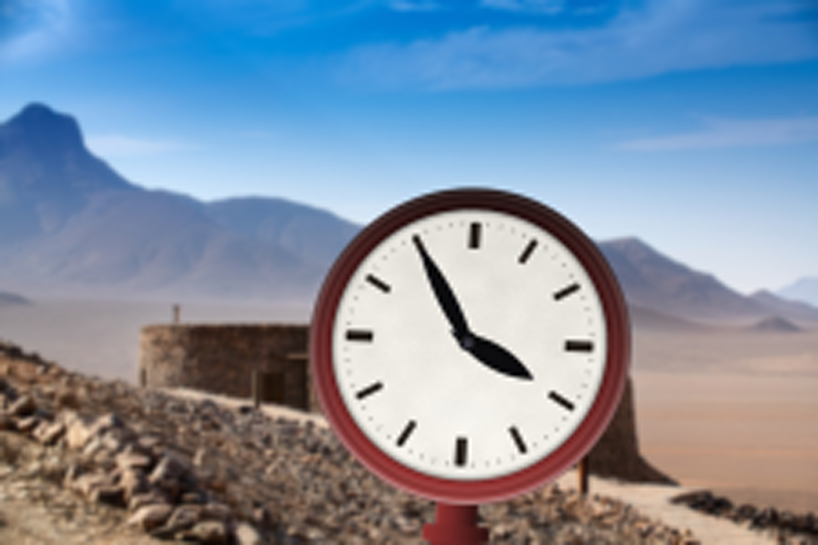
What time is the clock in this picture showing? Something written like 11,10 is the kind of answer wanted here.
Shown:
3,55
